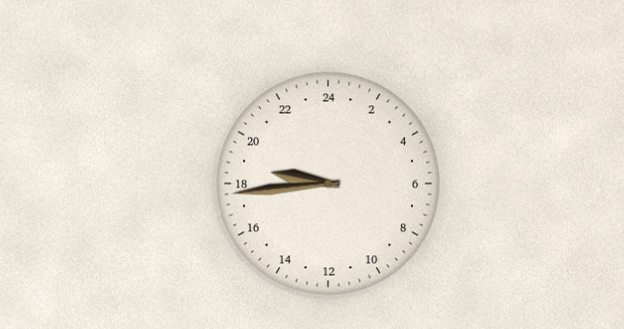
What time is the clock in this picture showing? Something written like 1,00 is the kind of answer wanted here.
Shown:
18,44
